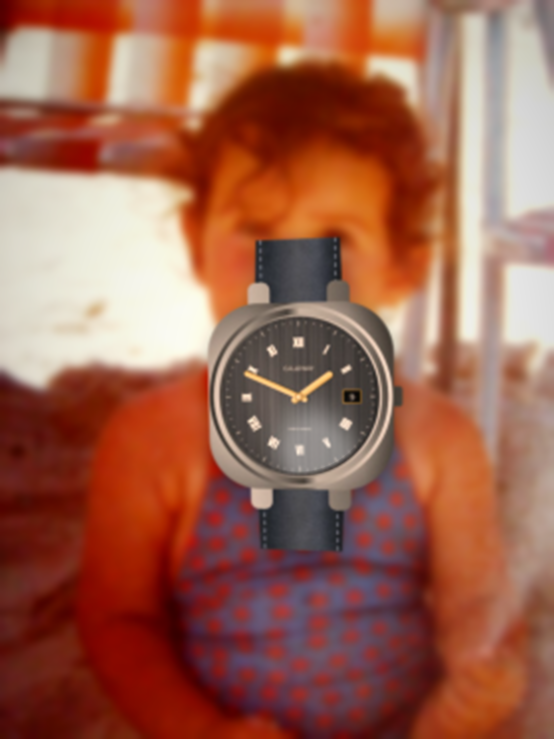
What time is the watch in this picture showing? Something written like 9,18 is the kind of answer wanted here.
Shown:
1,49
